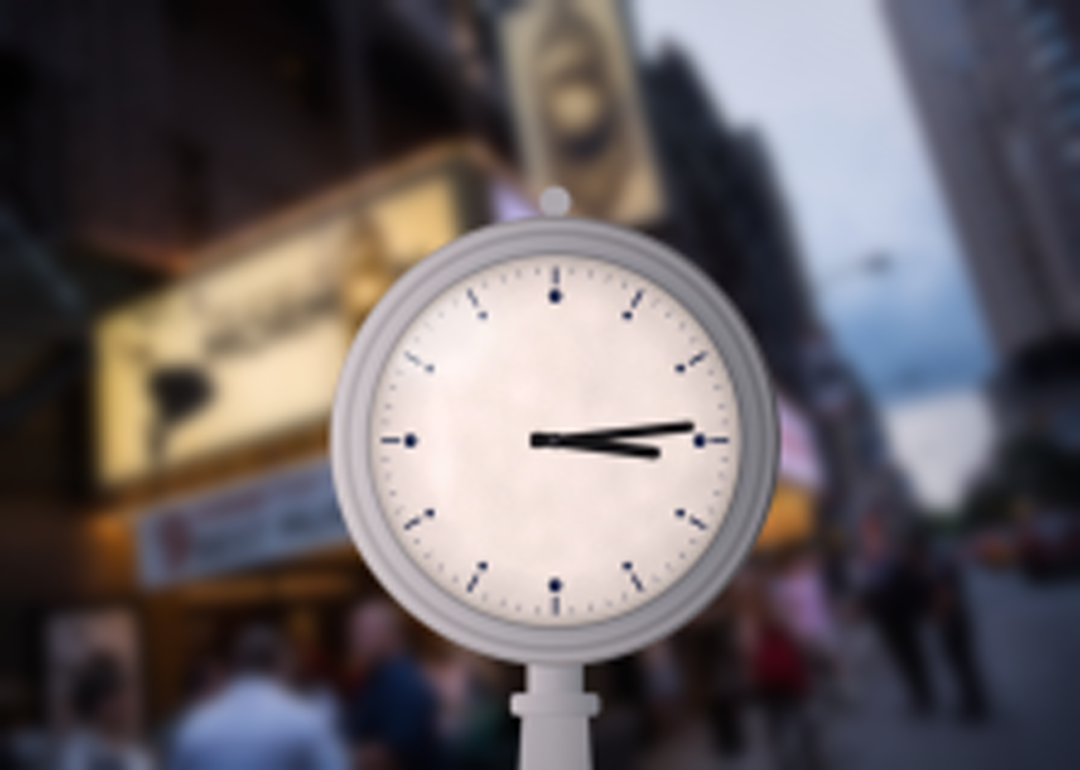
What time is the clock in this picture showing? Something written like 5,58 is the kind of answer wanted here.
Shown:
3,14
